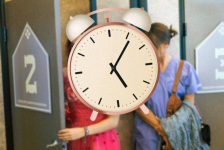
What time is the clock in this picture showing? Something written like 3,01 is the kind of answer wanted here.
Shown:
5,06
